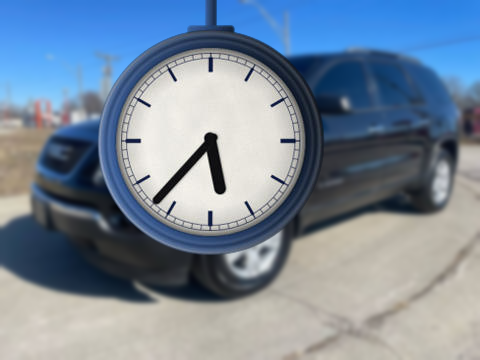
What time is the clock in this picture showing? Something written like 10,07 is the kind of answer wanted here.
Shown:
5,37
